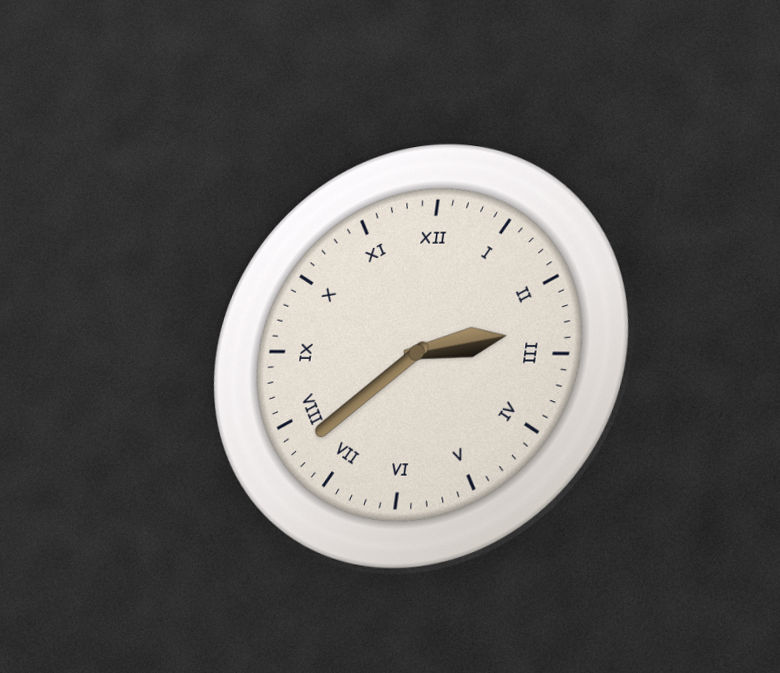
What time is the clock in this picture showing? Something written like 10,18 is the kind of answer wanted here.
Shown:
2,38
